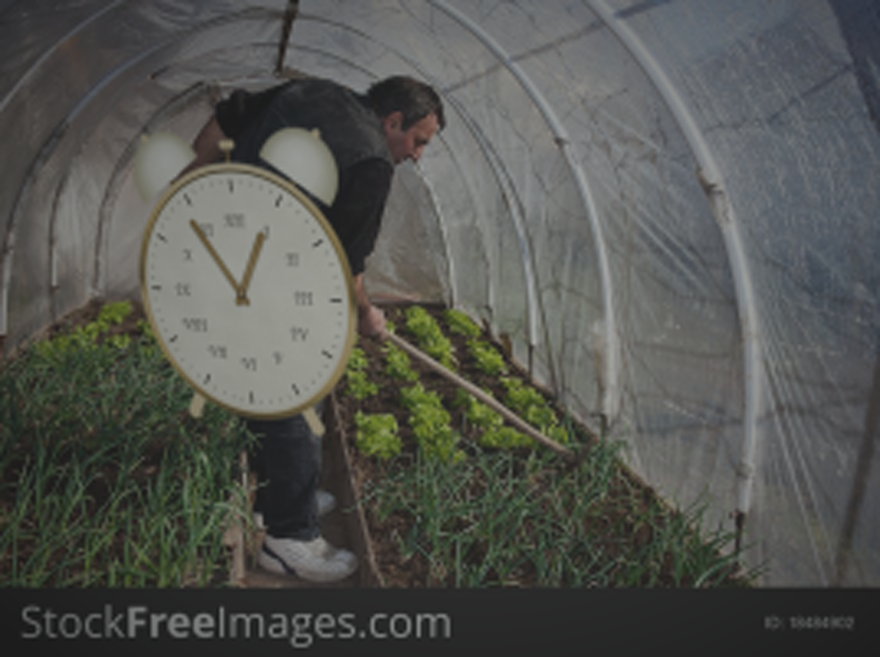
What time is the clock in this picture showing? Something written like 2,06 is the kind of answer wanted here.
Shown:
12,54
